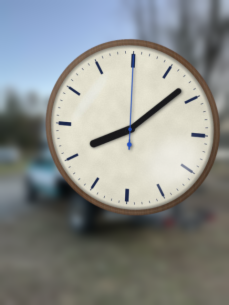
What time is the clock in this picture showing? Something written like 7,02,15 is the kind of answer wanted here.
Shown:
8,08,00
